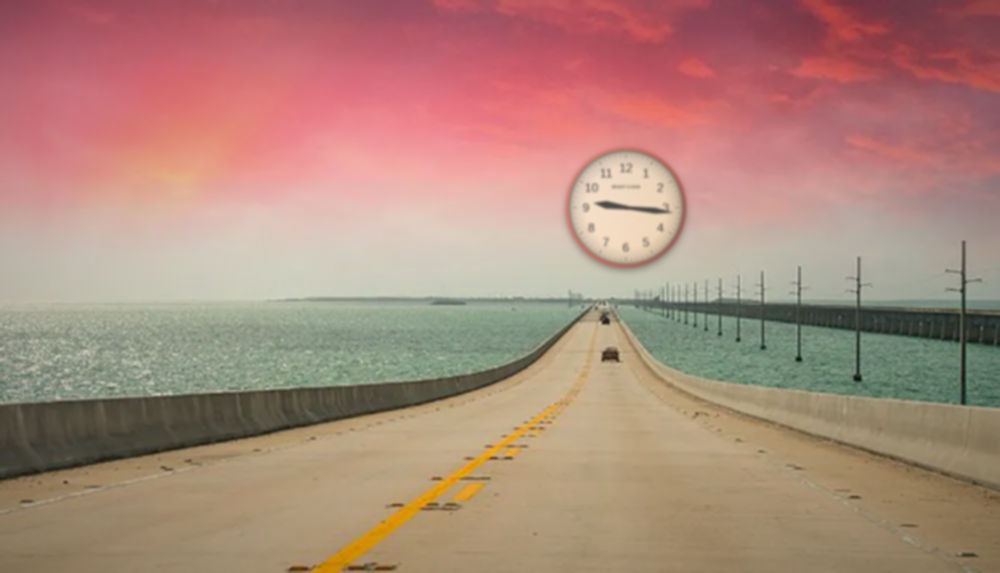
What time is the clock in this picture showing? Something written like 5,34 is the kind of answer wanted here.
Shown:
9,16
